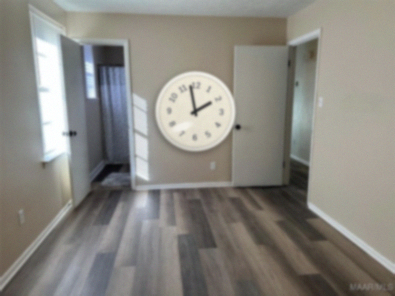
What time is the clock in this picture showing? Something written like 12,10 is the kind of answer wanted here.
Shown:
1,58
